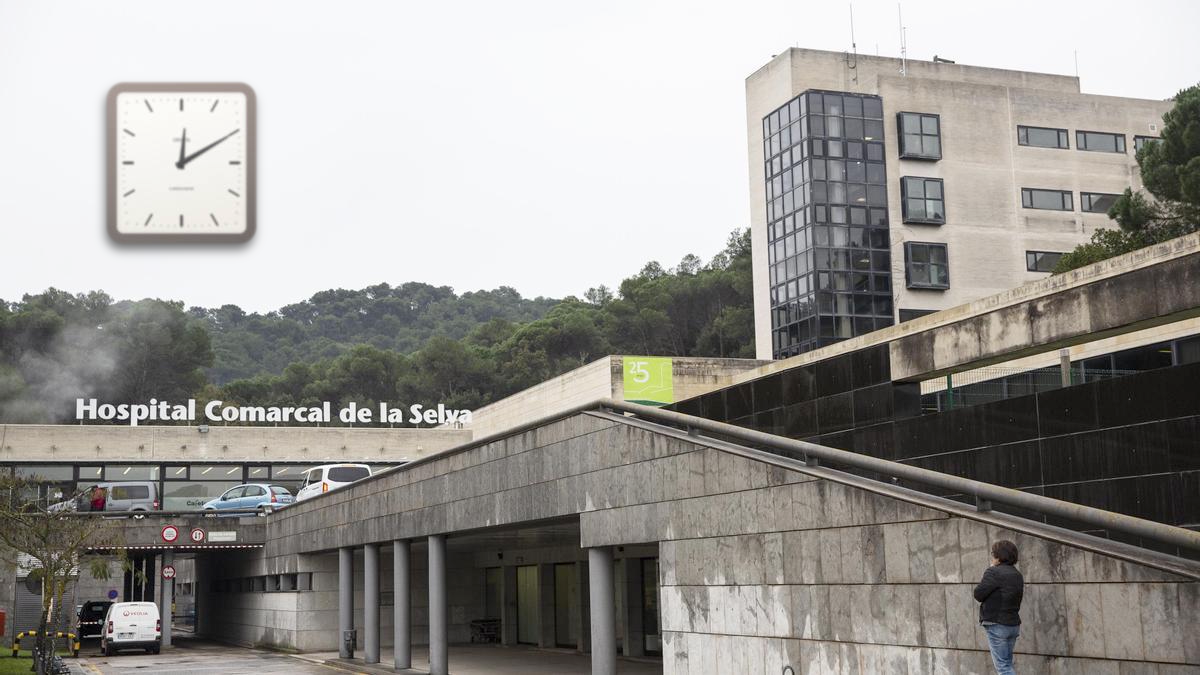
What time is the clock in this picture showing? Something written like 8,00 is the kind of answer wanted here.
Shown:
12,10
